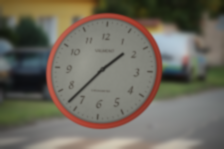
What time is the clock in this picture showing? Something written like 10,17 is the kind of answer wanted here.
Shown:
1,37
